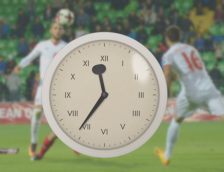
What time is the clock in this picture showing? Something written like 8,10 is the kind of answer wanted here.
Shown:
11,36
